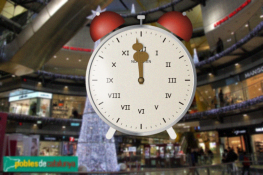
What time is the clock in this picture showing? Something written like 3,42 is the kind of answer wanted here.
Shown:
11,59
